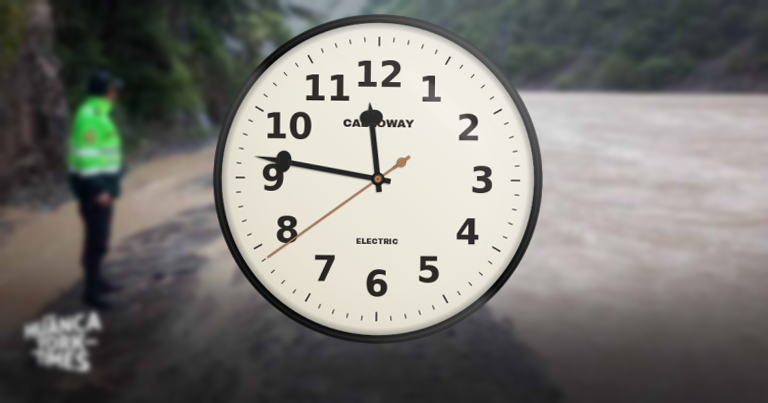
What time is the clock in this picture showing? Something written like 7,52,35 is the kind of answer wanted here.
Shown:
11,46,39
